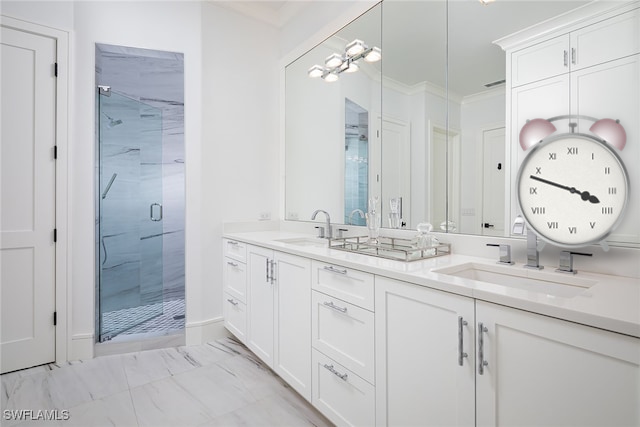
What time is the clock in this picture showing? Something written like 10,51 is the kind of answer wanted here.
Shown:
3,48
